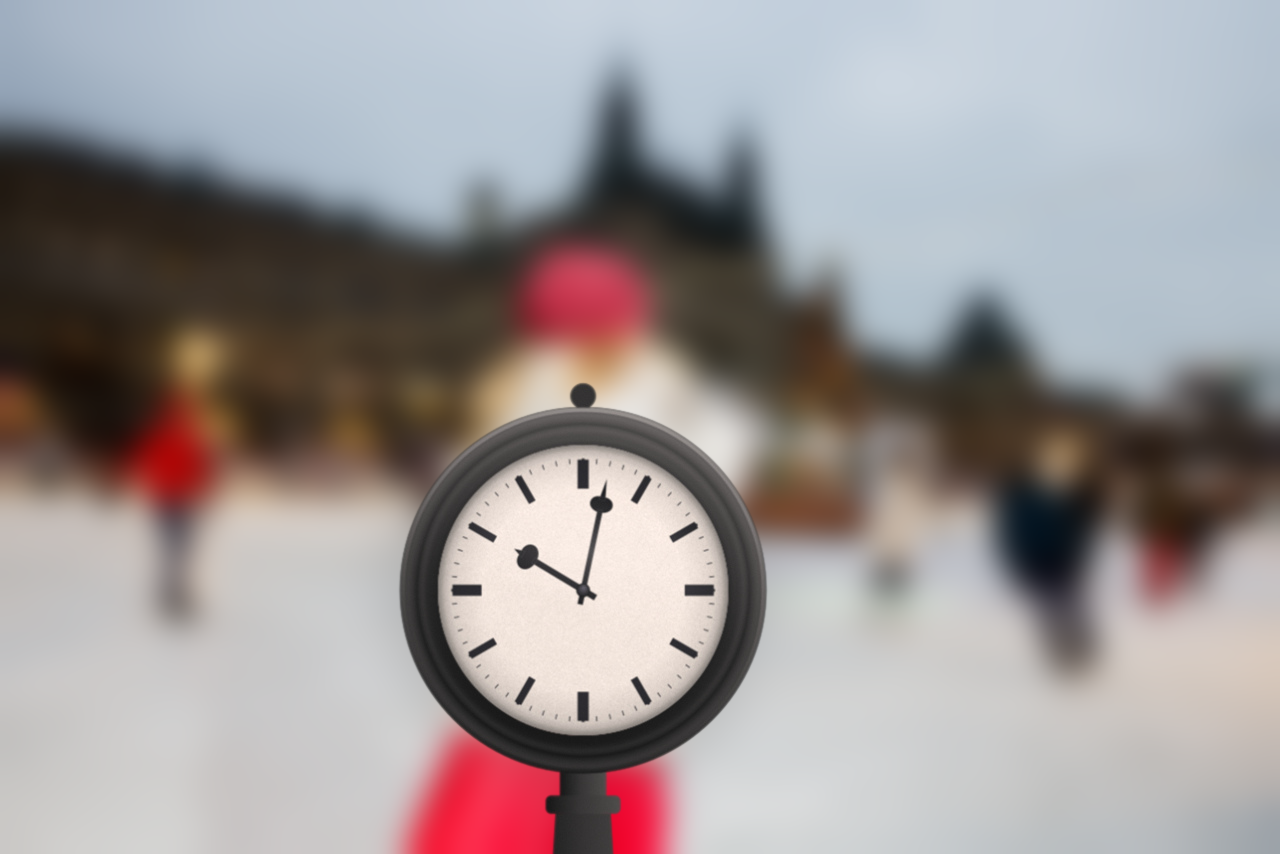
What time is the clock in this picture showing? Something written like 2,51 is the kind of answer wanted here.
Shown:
10,02
